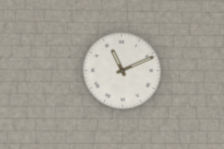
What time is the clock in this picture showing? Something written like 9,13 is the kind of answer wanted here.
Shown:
11,11
